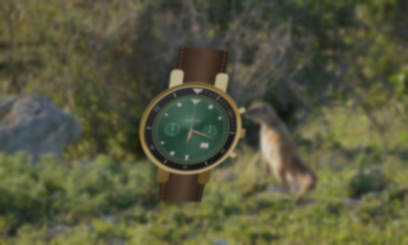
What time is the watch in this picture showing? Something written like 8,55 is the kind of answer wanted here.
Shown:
6,18
